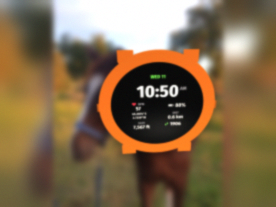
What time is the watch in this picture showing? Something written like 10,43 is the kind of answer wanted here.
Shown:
10,50
